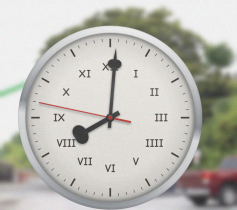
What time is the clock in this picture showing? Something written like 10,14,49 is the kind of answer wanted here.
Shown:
8,00,47
